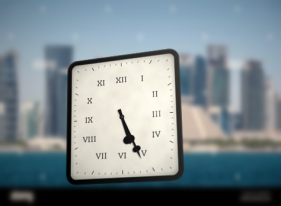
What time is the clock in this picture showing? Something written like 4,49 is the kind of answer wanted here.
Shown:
5,26
